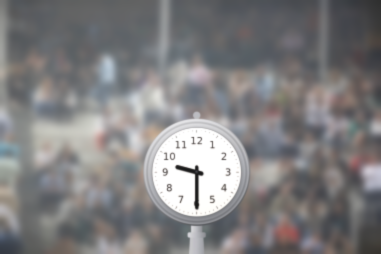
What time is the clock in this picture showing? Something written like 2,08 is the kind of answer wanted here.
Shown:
9,30
